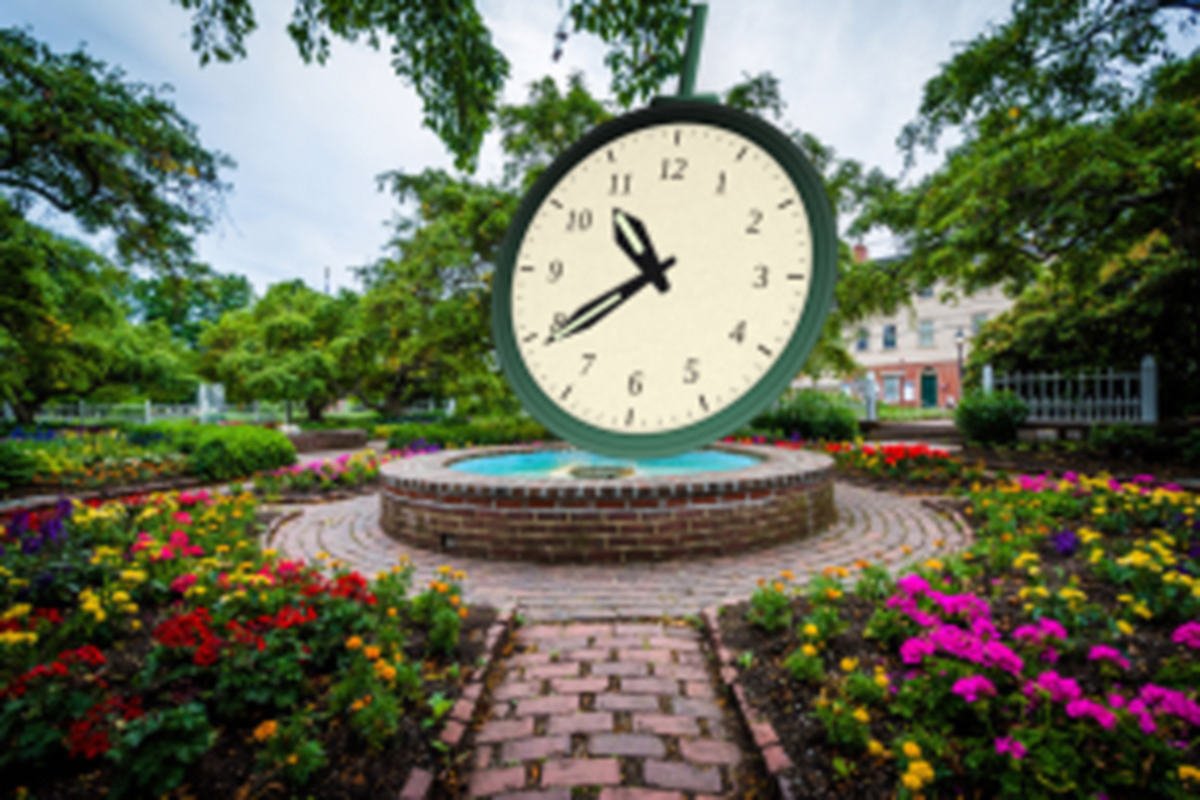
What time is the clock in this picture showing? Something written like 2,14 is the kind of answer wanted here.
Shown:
10,39
